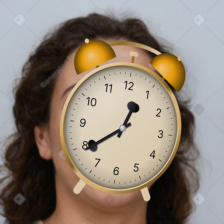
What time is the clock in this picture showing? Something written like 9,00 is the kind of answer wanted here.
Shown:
12,39
